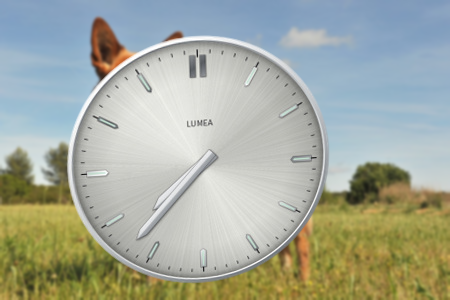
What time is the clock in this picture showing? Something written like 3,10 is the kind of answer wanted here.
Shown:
7,37
